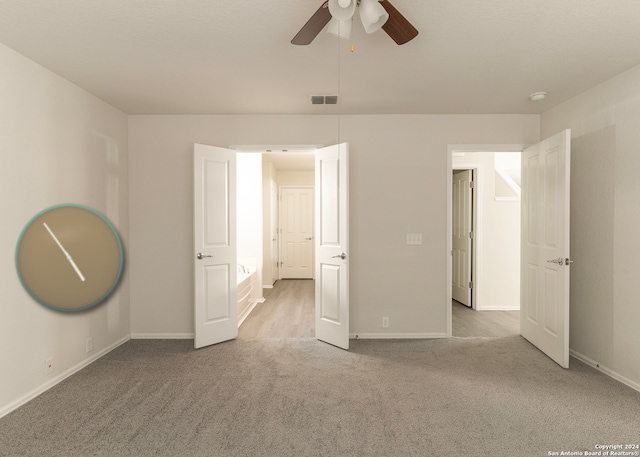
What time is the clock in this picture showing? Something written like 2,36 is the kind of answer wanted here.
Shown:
4,54
